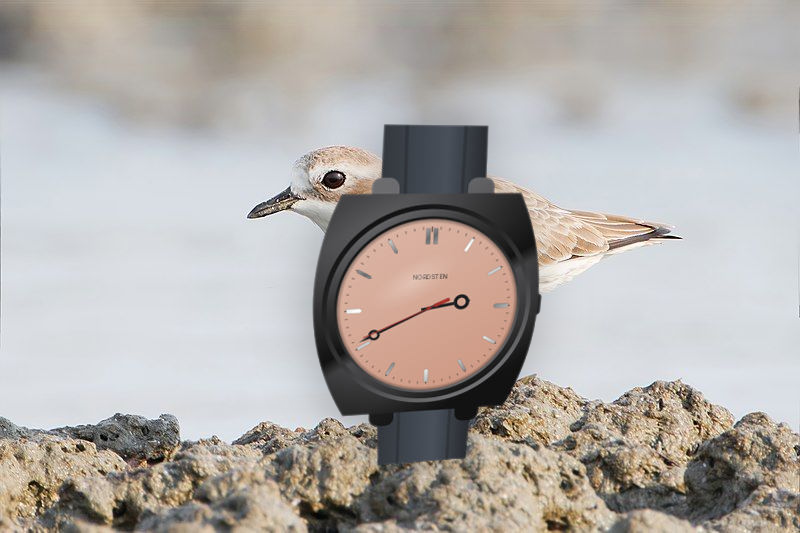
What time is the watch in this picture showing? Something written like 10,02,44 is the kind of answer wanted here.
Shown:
2,40,41
